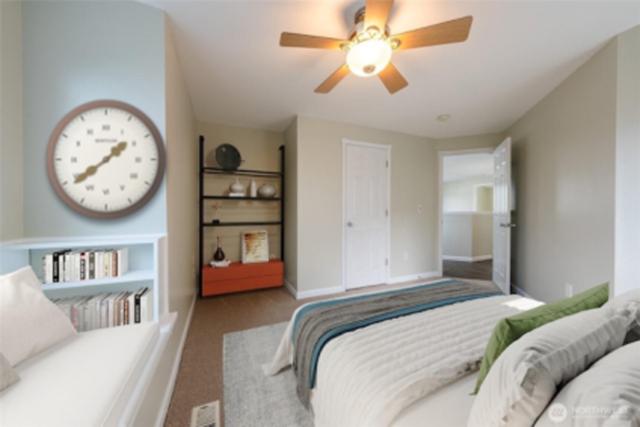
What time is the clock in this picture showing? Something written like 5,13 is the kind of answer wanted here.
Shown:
1,39
